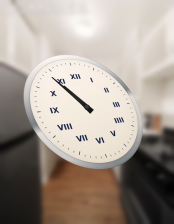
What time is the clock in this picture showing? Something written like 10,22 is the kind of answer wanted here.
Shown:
10,54
